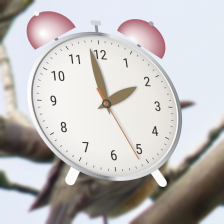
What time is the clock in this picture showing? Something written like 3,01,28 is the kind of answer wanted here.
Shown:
1,58,26
